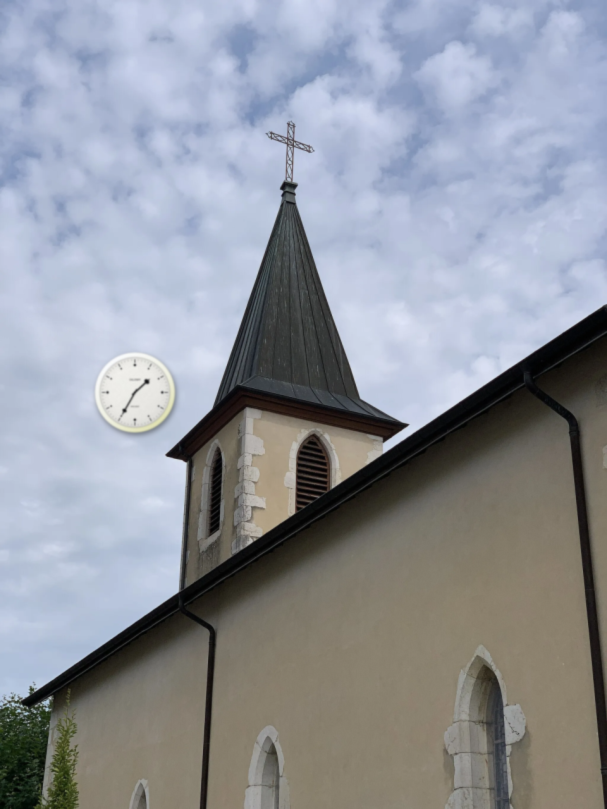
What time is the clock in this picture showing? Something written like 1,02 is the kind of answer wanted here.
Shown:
1,35
